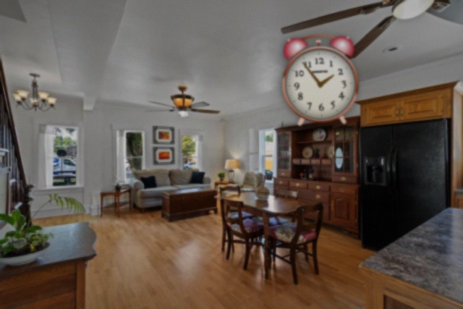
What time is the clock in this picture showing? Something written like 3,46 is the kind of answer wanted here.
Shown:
1,54
